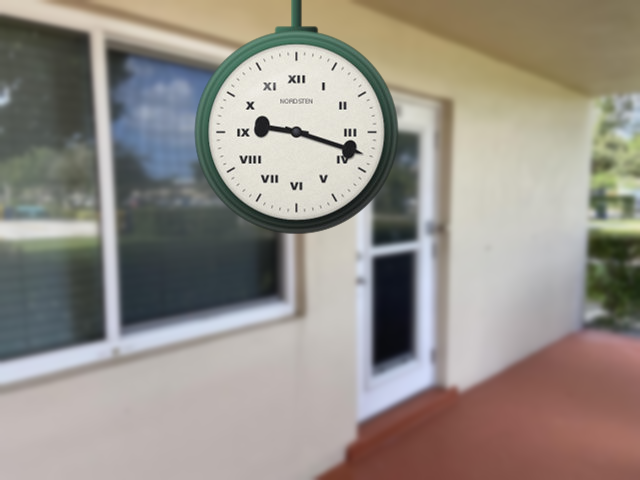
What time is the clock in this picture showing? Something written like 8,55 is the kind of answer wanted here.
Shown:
9,18
